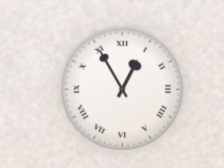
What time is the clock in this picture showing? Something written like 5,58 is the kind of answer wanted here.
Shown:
12,55
